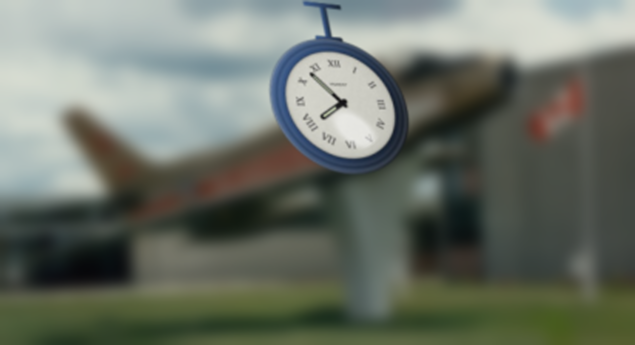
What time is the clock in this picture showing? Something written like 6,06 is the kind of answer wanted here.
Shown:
7,53
